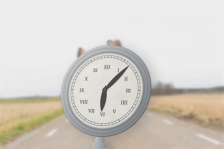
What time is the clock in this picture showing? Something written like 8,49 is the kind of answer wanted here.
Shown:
6,07
